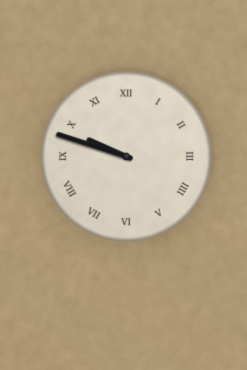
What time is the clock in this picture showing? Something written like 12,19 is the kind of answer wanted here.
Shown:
9,48
